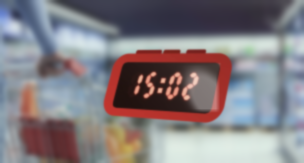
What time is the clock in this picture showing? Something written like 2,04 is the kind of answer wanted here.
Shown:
15,02
